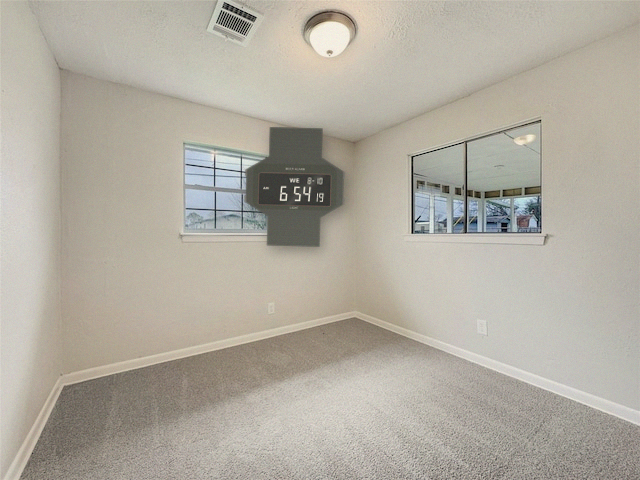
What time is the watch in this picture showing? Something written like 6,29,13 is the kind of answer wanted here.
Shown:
6,54,19
